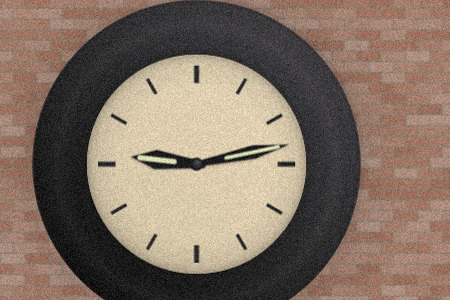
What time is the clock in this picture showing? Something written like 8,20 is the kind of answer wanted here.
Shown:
9,13
